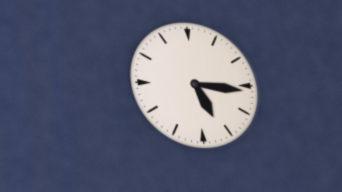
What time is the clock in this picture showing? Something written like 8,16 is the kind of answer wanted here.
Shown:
5,16
